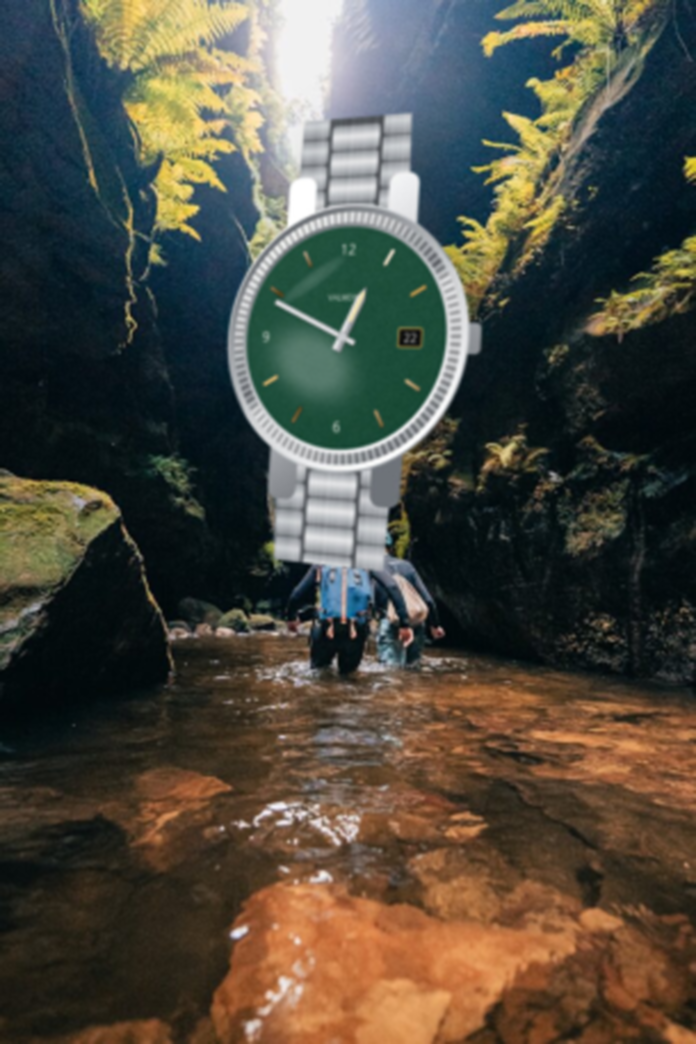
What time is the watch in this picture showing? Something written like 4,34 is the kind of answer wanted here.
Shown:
12,49
